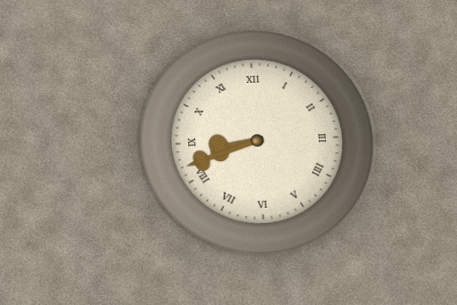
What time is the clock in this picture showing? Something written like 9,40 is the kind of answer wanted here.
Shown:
8,42
